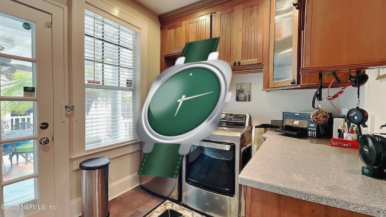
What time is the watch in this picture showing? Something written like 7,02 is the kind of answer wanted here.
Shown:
6,13
